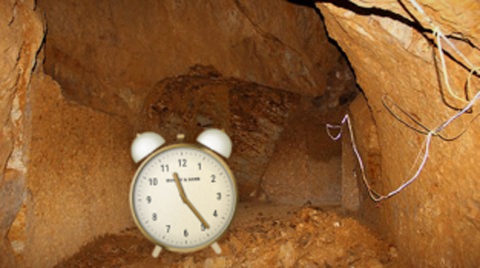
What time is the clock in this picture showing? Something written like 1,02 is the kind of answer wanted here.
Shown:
11,24
